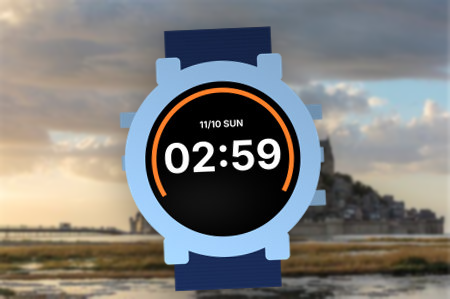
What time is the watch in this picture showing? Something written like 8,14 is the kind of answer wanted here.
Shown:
2,59
